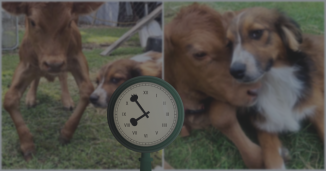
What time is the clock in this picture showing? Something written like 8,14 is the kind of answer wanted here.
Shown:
7,54
